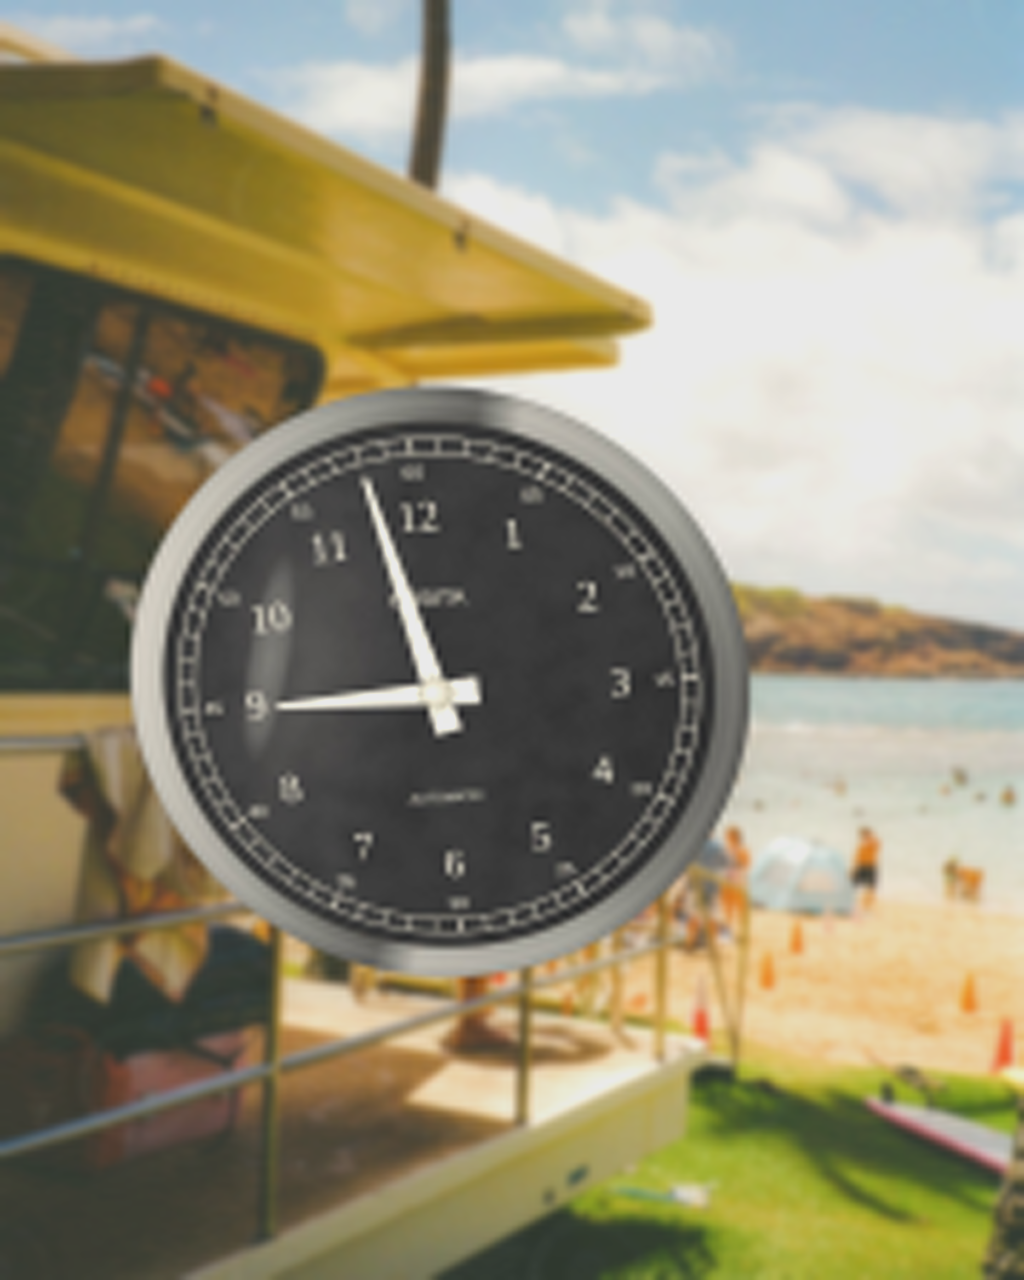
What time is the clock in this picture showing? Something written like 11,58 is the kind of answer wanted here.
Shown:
8,58
